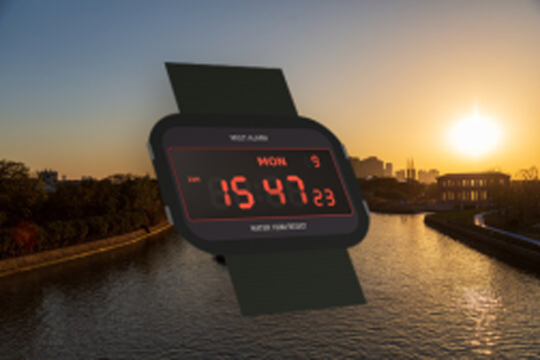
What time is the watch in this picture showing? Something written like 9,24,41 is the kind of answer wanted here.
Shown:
15,47,23
